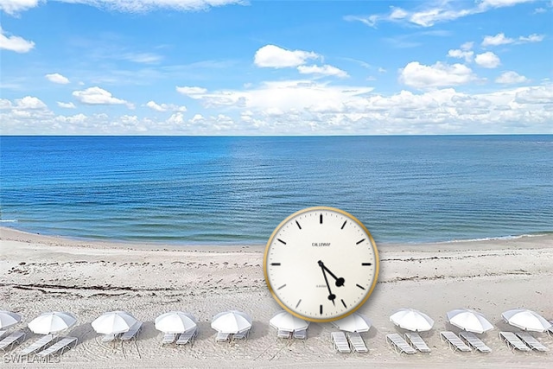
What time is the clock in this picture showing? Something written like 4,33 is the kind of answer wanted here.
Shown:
4,27
